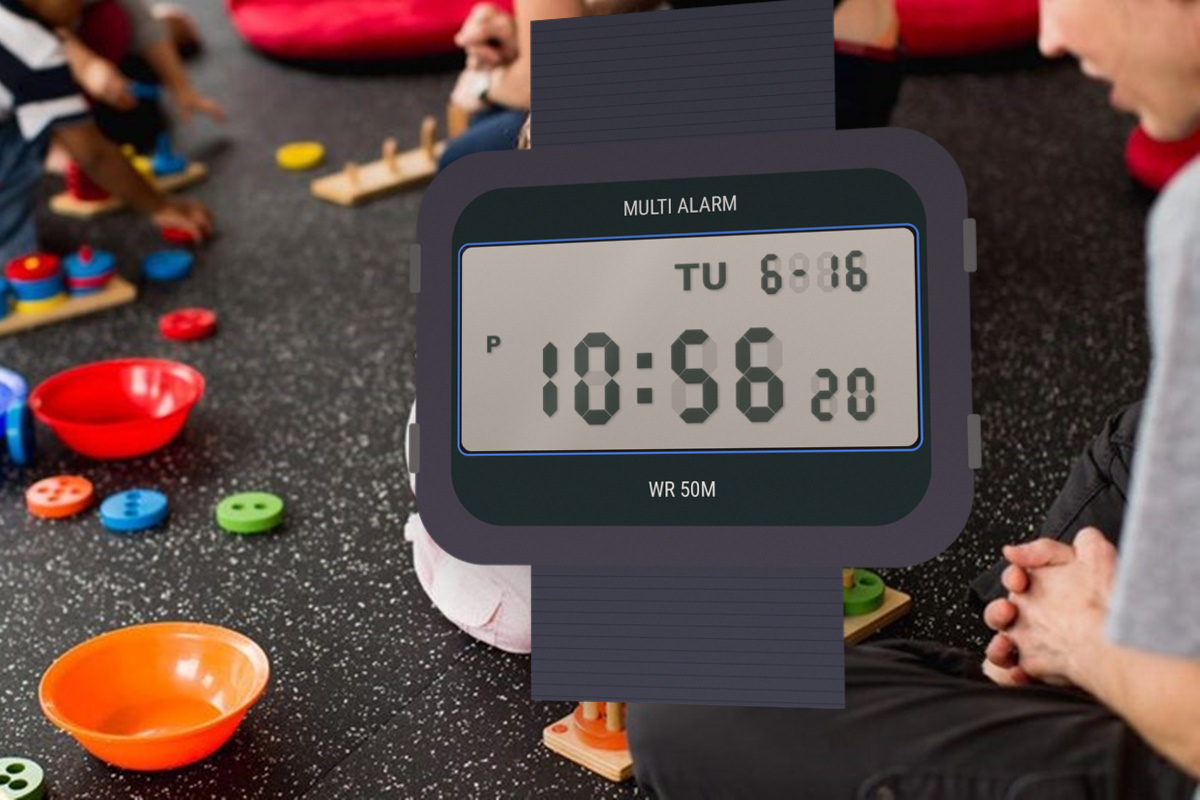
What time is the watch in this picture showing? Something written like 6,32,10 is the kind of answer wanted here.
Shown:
10,56,20
